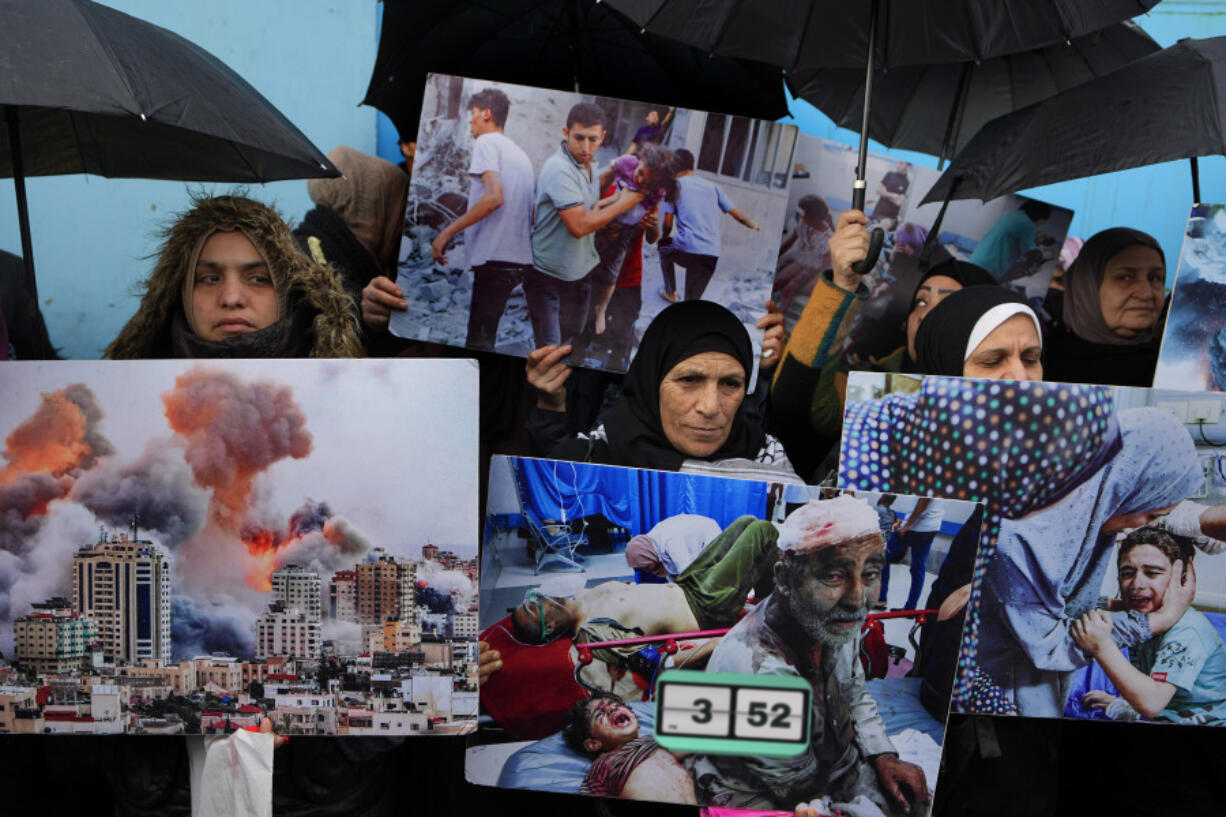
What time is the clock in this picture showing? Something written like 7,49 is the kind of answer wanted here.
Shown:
3,52
